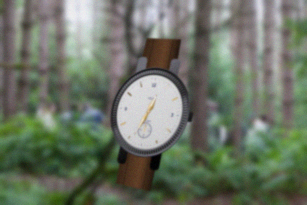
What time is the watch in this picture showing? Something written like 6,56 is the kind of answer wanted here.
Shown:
12,34
